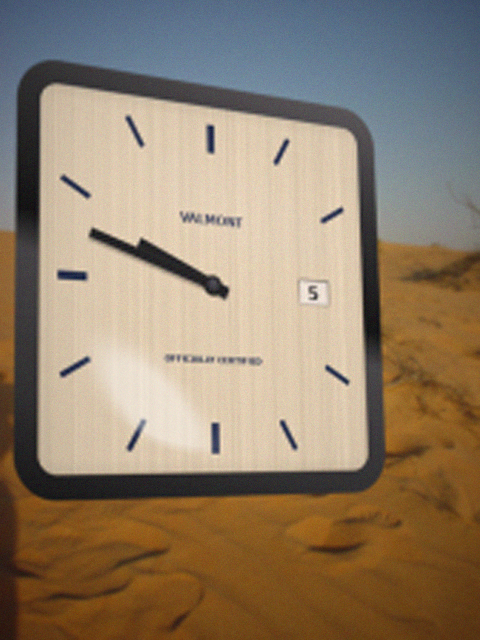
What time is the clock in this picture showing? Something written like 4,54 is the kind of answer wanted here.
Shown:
9,48
